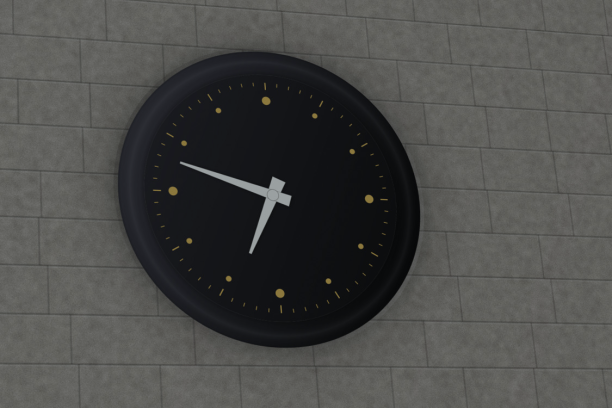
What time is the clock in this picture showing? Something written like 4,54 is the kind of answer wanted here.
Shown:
6,48
